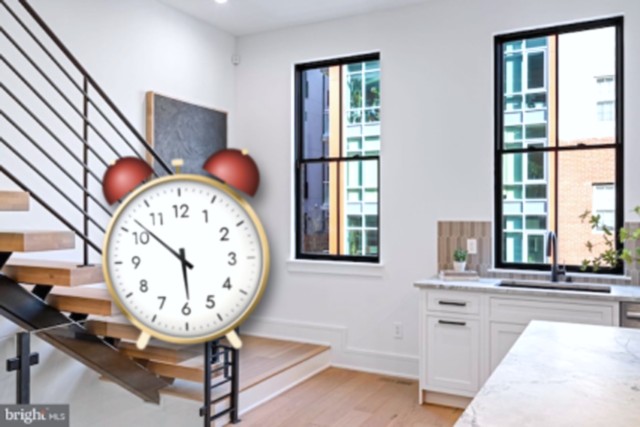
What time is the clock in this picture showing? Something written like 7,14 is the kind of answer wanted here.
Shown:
5,52
